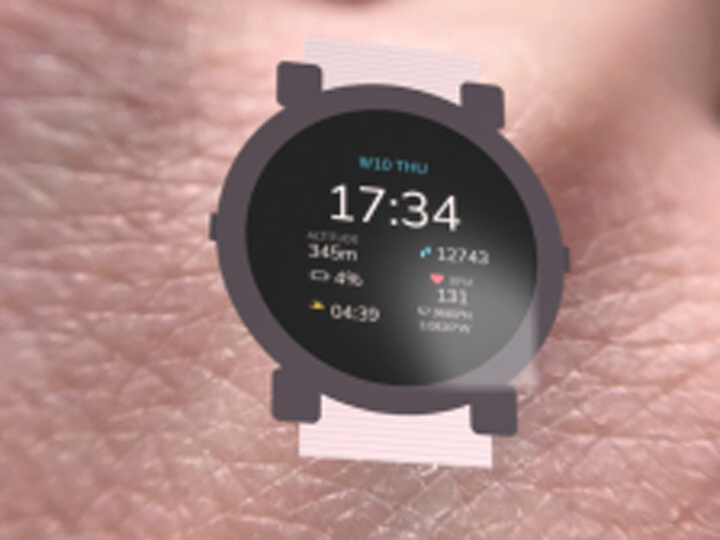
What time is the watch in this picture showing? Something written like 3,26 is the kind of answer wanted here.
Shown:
17,34
